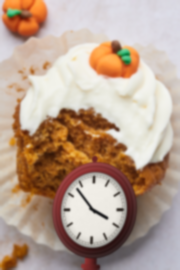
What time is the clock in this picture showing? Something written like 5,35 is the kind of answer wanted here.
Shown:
3,53
